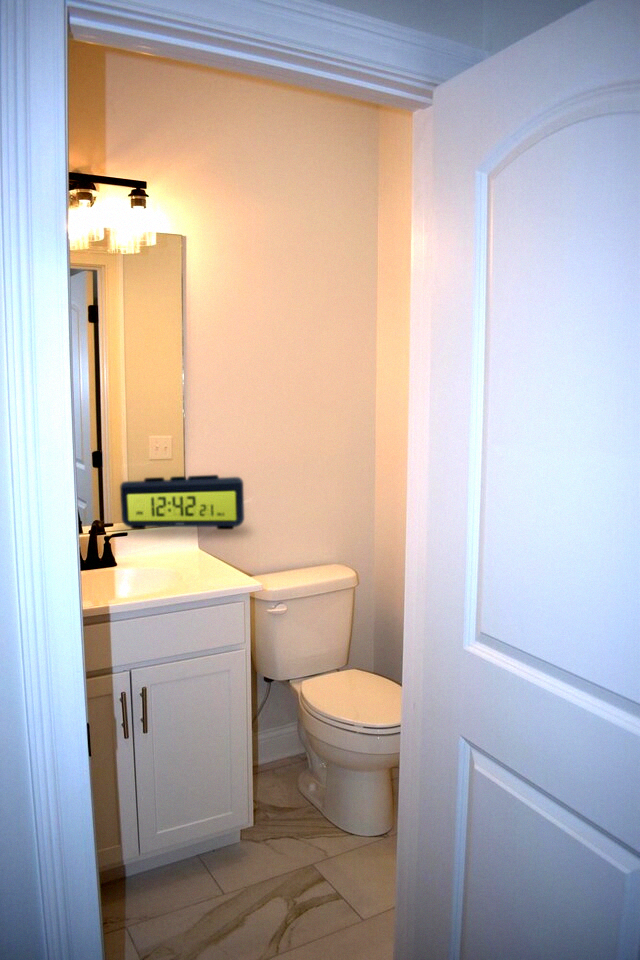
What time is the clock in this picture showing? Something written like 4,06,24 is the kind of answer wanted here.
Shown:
12,42,21
